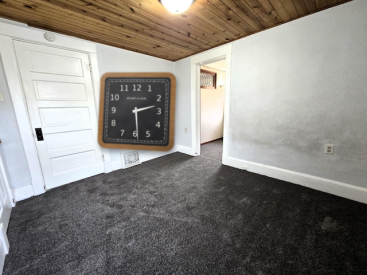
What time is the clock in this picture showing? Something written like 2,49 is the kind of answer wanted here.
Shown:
2,29
